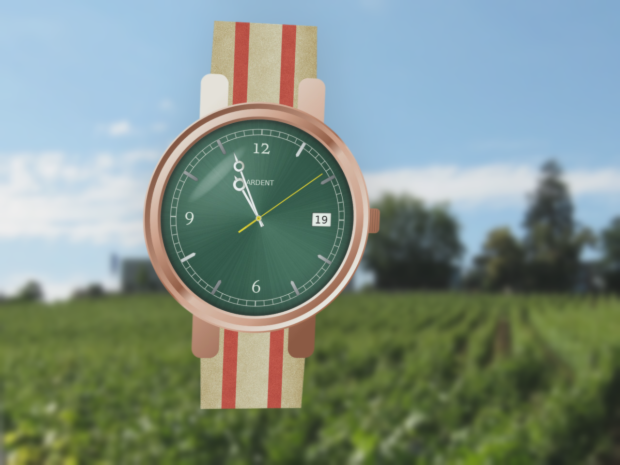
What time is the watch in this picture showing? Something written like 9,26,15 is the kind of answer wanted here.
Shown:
10,56,09
